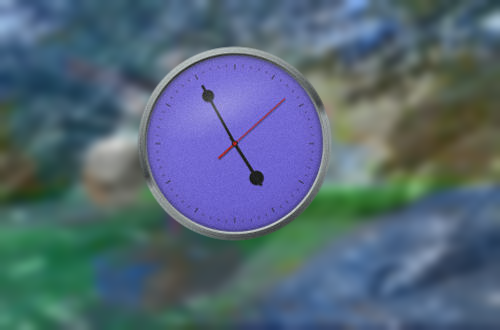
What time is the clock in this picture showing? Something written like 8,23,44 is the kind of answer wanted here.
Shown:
4,55,08
